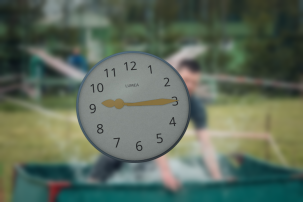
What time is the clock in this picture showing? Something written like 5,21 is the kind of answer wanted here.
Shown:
9,15
